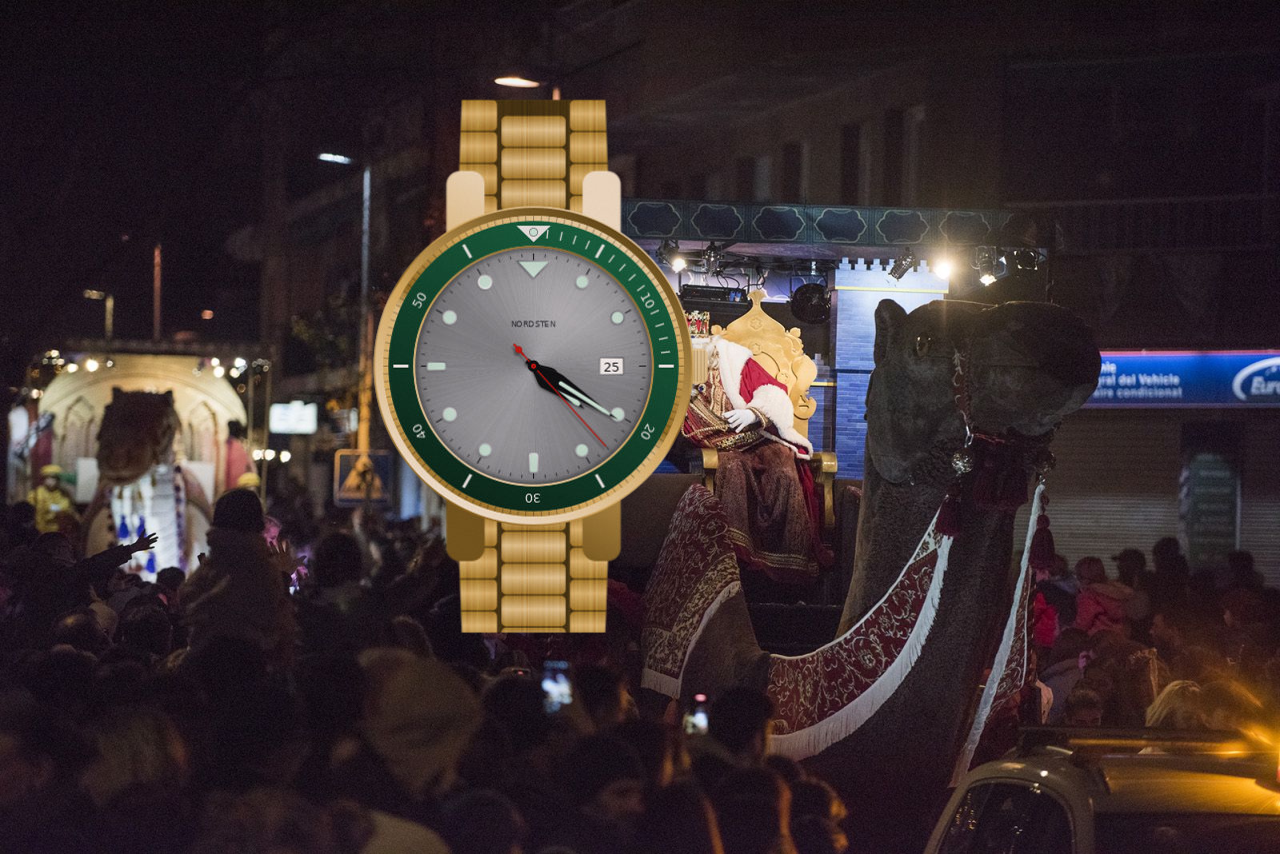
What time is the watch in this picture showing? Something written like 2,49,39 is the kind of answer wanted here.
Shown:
4,20,23
